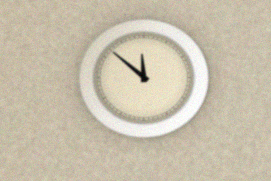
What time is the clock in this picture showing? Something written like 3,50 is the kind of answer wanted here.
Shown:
11,52
